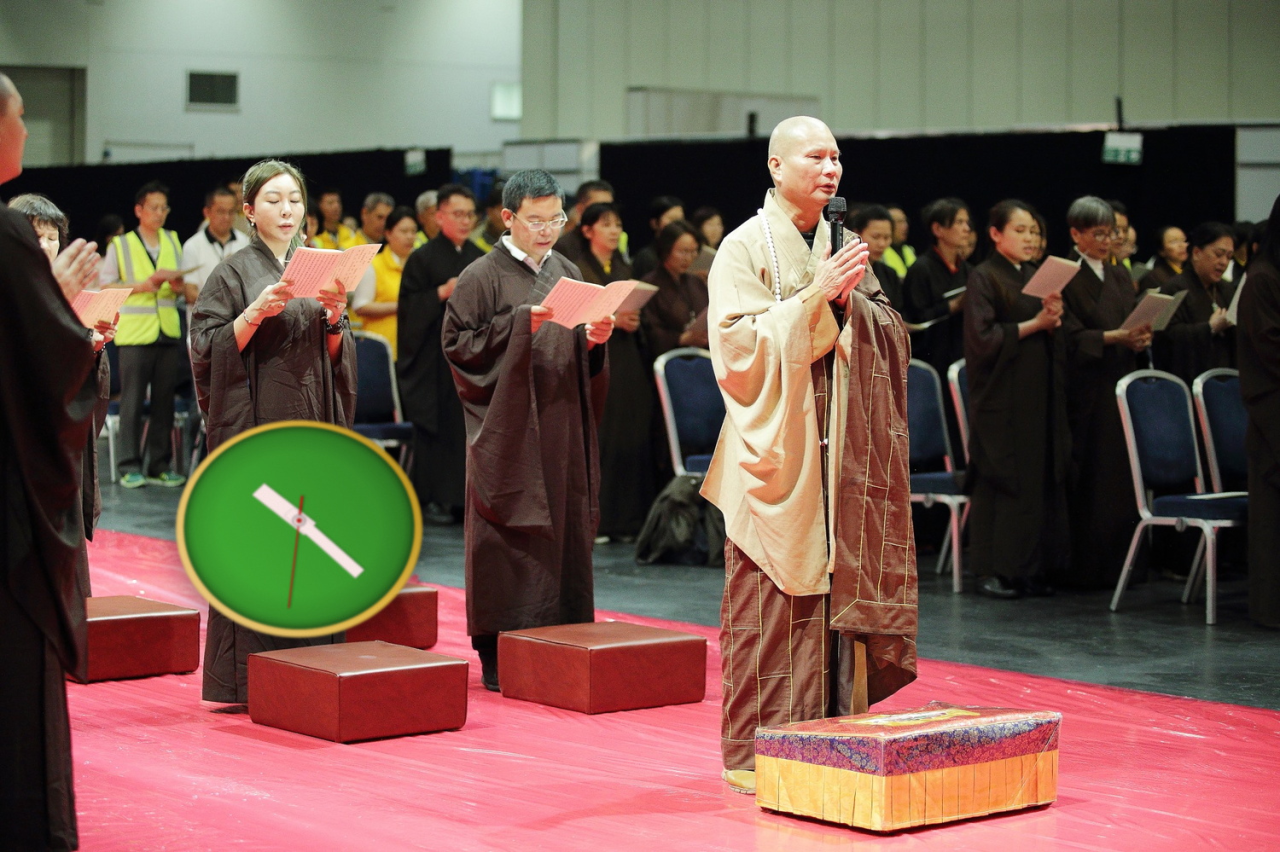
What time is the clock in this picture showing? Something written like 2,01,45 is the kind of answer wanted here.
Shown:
10,22,31
